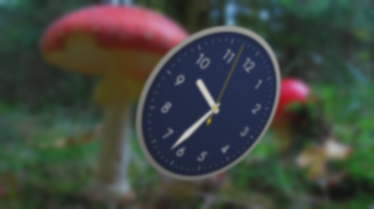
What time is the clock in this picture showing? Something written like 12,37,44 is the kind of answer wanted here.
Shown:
9,31,57
